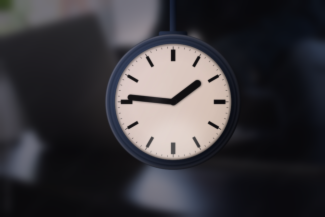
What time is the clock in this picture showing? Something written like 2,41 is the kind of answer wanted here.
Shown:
1,46
